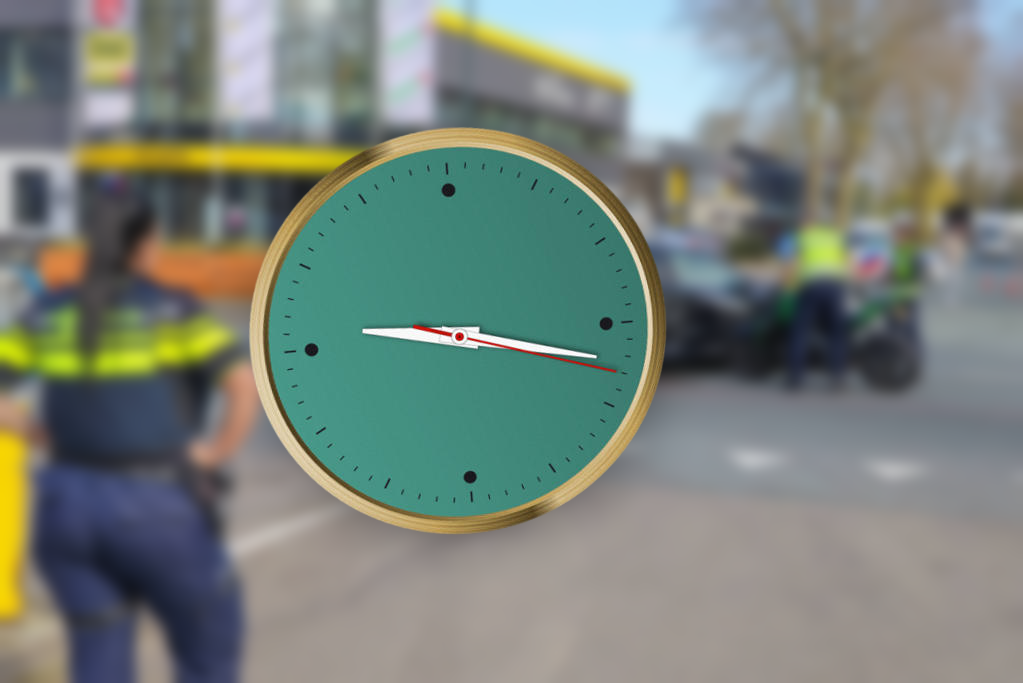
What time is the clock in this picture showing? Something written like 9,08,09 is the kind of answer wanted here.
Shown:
9,17,18
